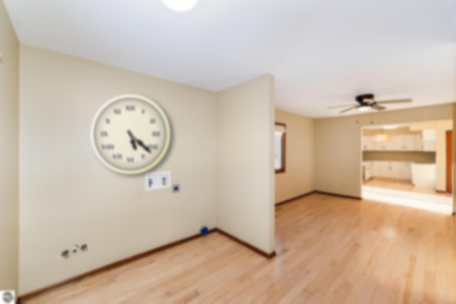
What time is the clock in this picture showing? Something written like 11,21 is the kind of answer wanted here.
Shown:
5,22
